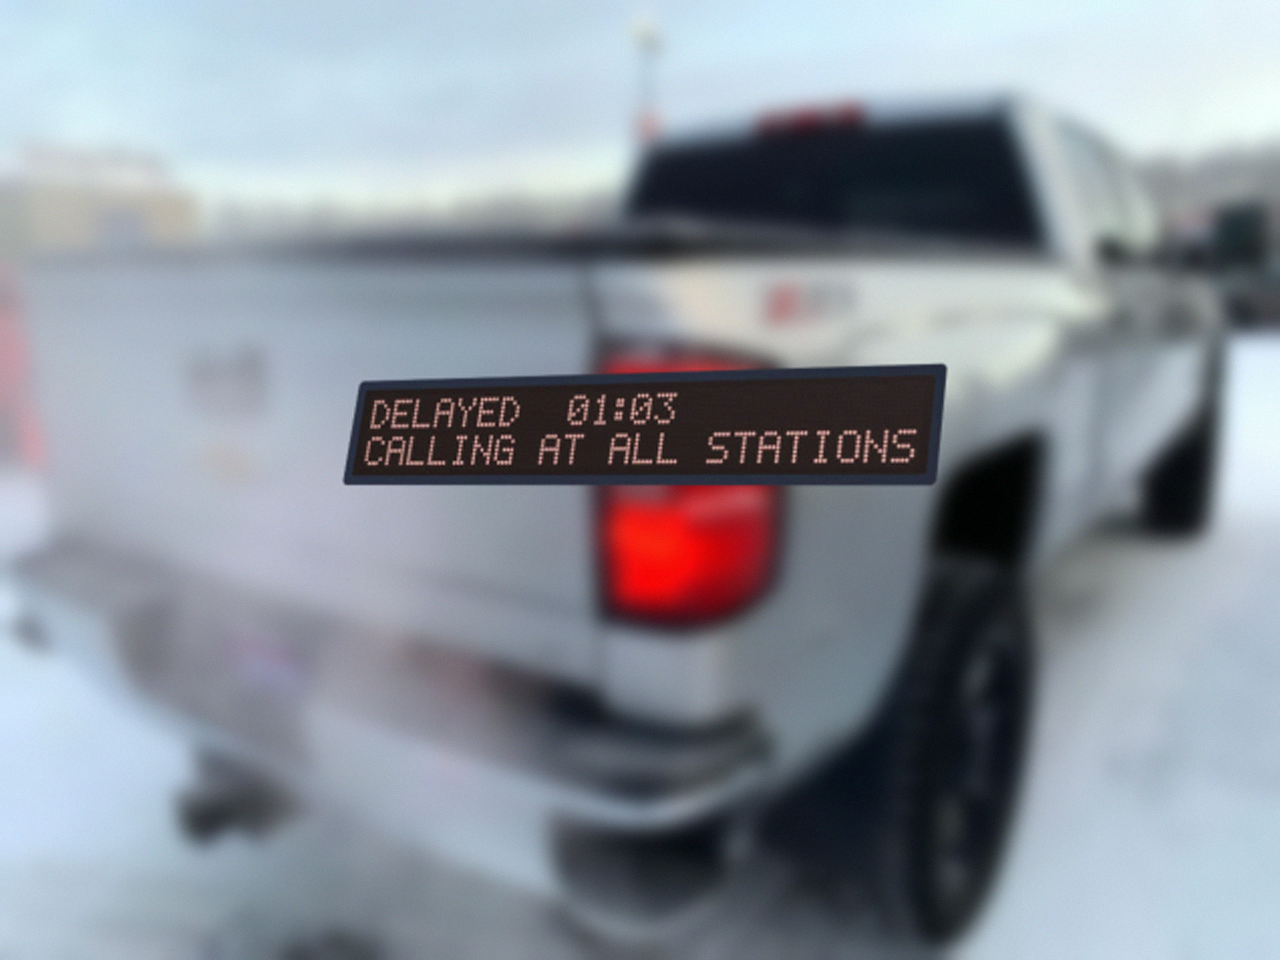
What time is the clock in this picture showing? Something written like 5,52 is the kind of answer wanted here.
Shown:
1,03
